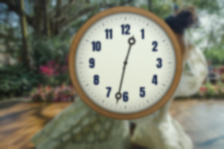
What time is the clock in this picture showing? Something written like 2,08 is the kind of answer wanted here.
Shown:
12,32
